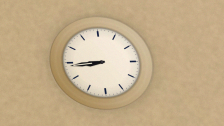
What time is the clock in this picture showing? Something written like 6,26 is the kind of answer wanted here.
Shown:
8,44
